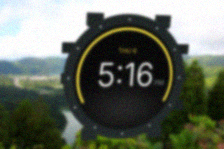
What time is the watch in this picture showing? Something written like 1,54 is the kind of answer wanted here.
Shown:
5,16
